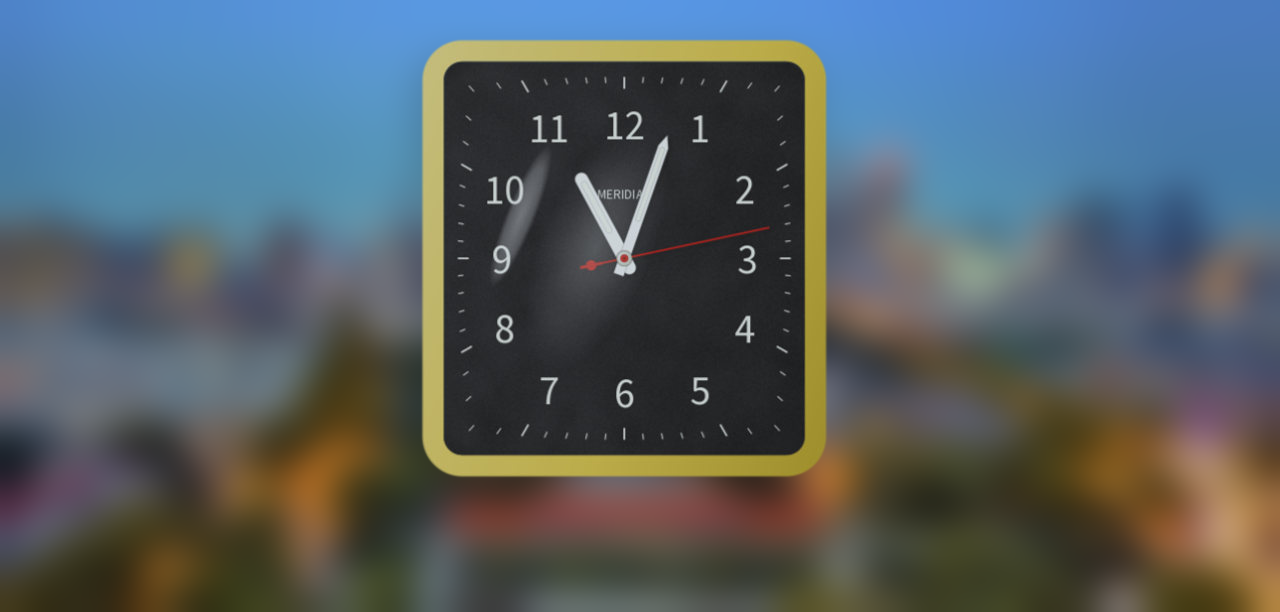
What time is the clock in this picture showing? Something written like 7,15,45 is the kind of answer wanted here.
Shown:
11,03,13
